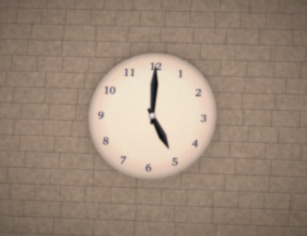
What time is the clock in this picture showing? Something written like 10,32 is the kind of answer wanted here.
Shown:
5,00
